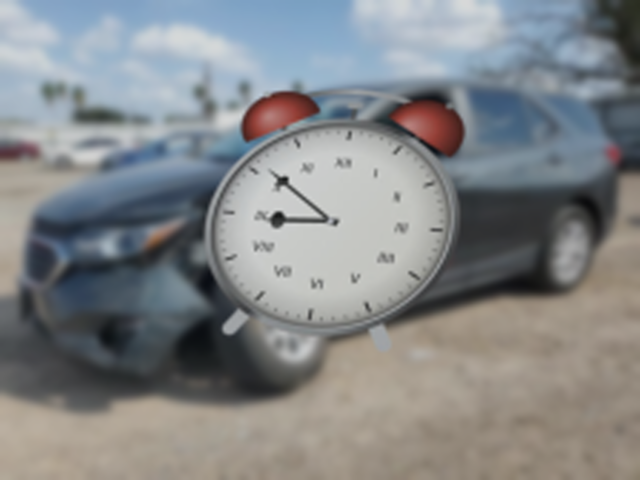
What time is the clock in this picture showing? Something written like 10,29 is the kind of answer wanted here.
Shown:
8,51
